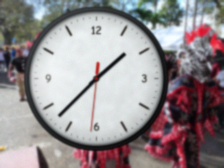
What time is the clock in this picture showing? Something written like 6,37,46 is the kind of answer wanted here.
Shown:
1,37,31
